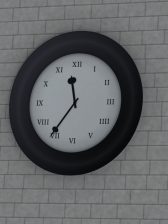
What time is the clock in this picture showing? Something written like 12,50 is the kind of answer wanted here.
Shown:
11,36
